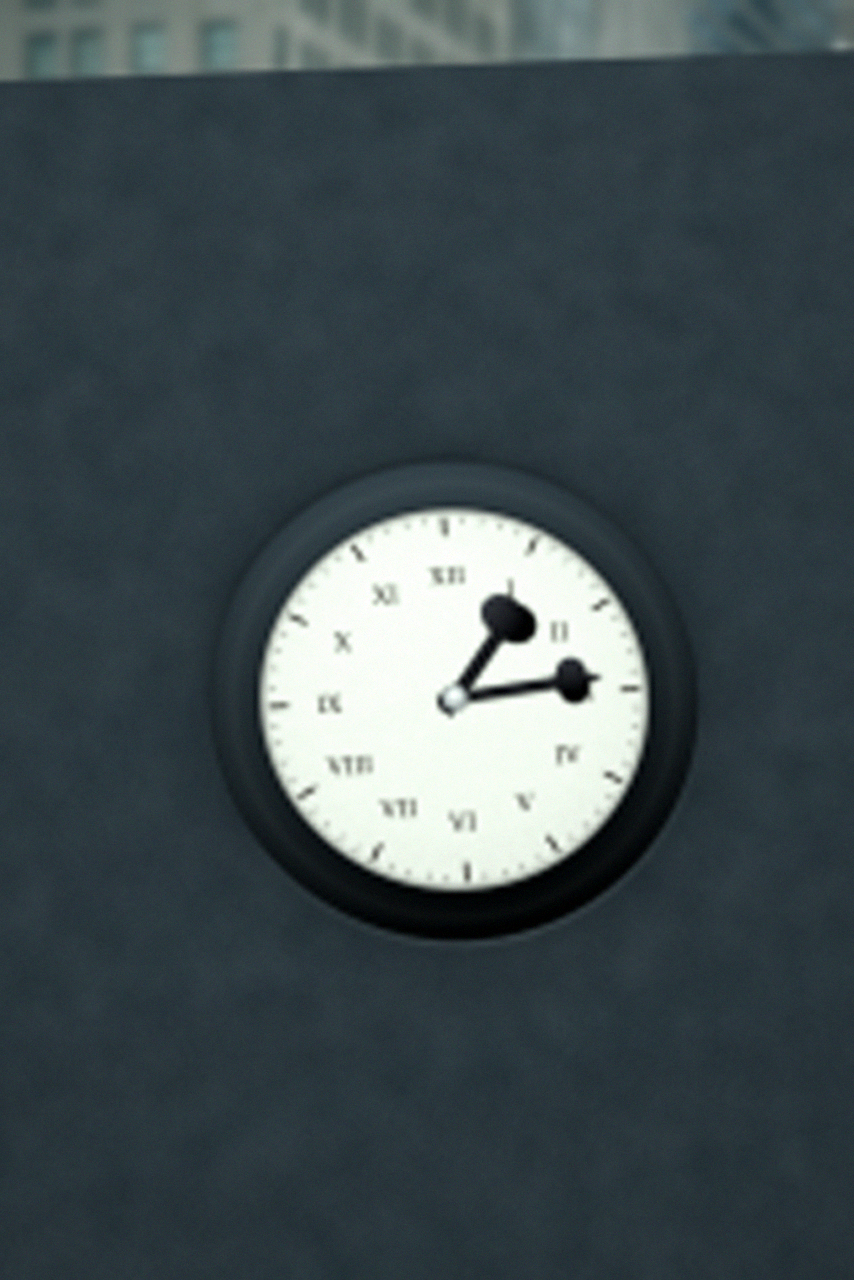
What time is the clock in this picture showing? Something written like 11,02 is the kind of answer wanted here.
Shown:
1,14
